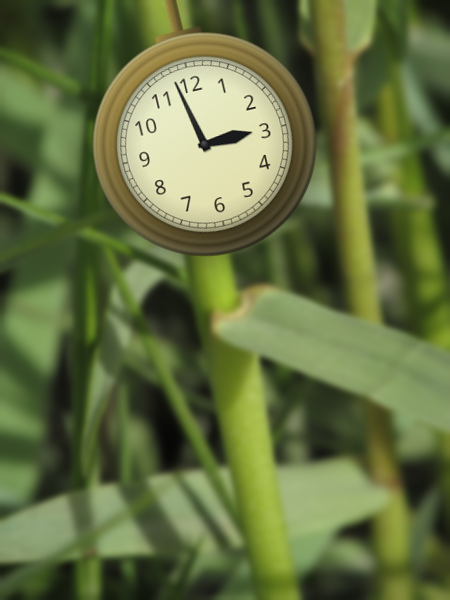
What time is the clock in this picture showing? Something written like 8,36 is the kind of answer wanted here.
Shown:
2,58
